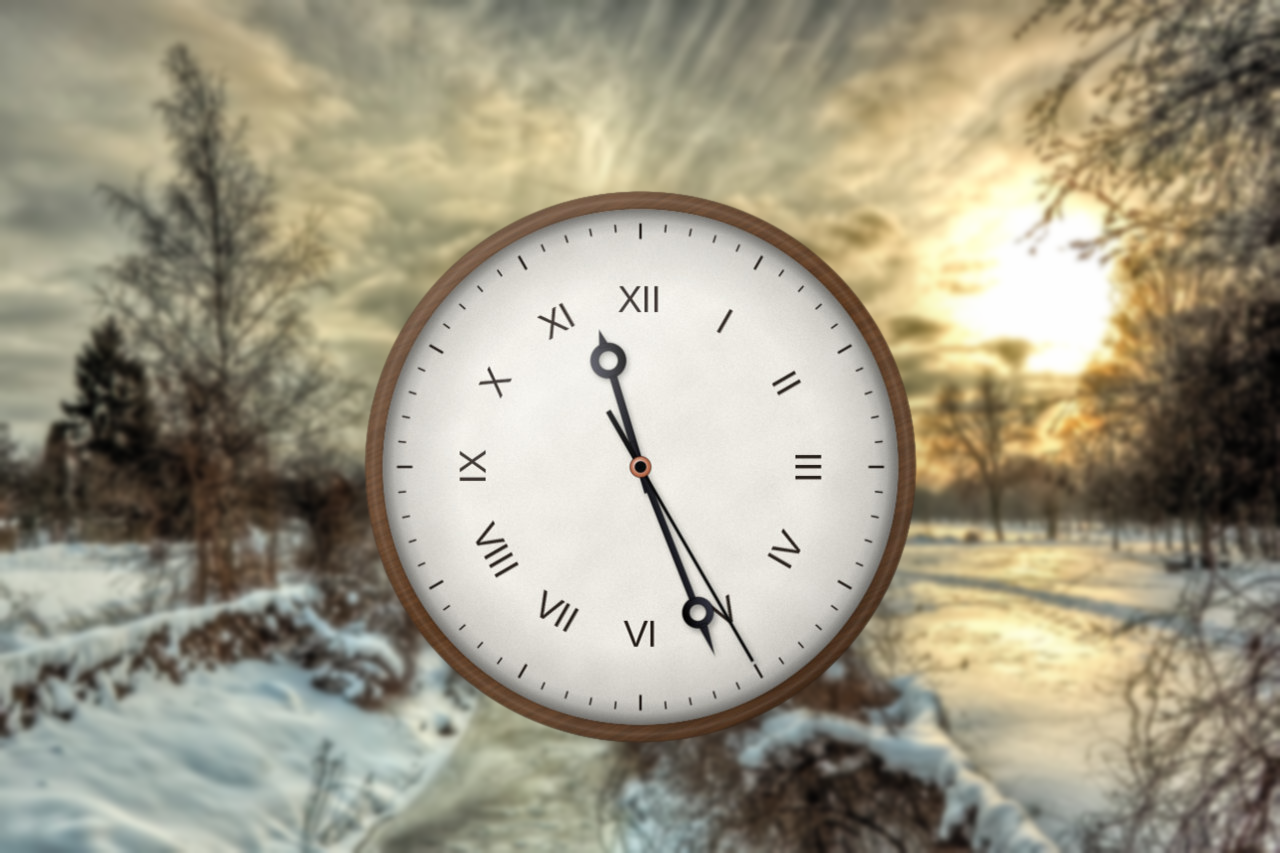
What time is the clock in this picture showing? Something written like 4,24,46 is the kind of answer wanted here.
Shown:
11,26,25
